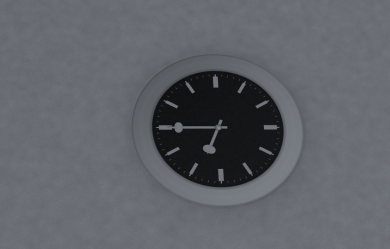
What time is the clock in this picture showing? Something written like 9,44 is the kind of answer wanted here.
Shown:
6,45
